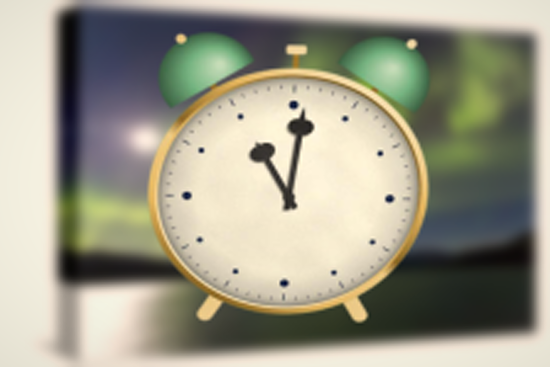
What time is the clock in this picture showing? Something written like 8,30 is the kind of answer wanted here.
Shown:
11,01
